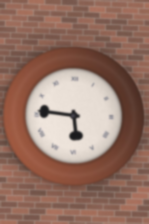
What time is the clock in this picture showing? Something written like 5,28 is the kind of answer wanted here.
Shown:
5,46
